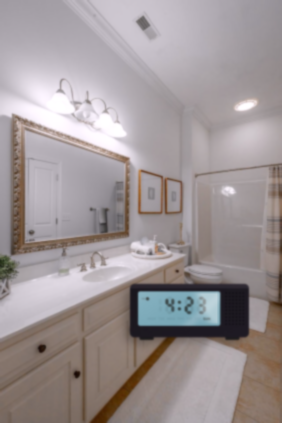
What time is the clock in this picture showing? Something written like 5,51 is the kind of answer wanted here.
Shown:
4,23
